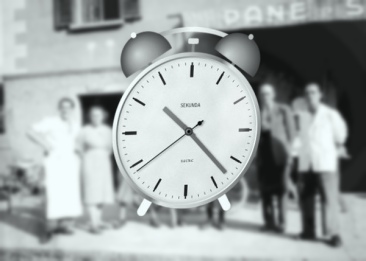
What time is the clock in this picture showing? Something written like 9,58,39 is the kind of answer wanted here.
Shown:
10,22,39
